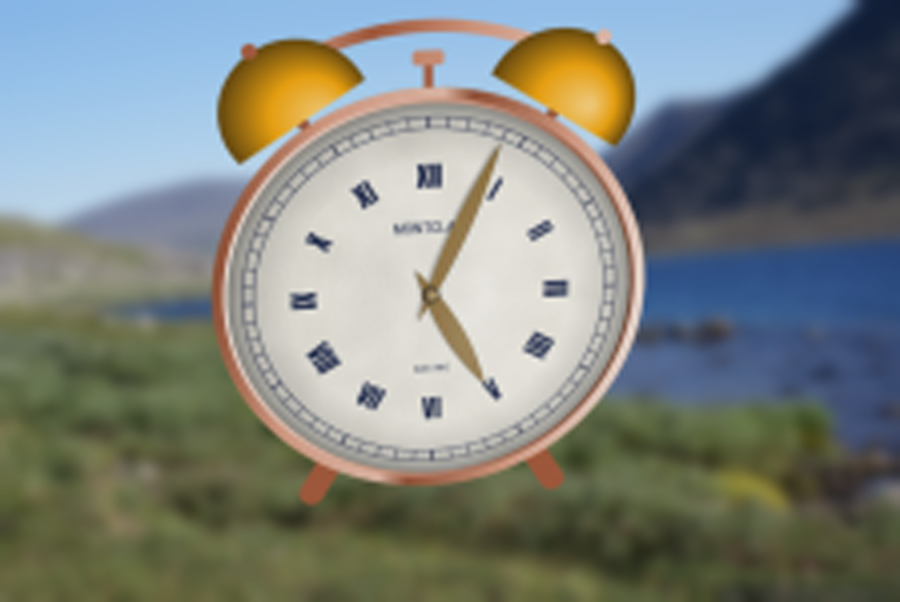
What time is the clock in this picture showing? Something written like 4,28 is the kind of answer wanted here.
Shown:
5,04
